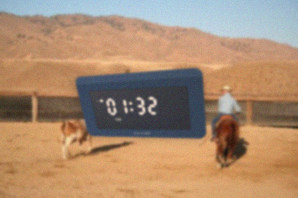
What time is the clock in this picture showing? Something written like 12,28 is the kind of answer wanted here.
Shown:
1,32
